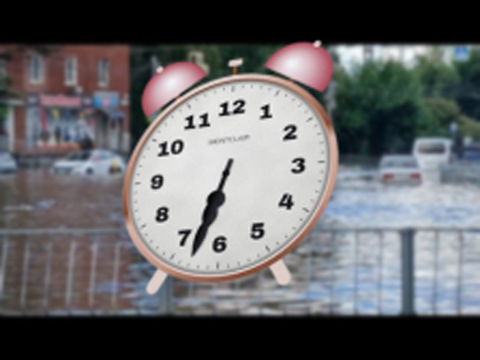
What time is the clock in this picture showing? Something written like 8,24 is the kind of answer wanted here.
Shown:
6,33
